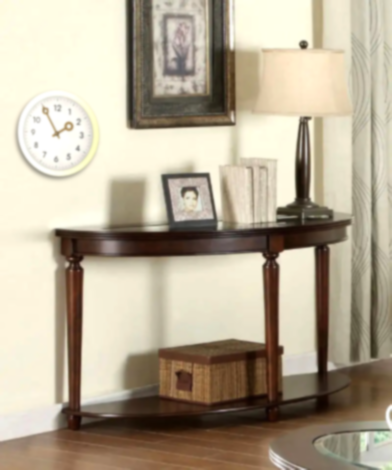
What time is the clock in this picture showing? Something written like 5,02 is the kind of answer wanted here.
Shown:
1,55
